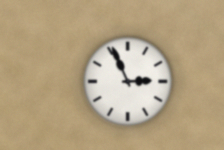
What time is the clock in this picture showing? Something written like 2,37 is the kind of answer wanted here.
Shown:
2,56
